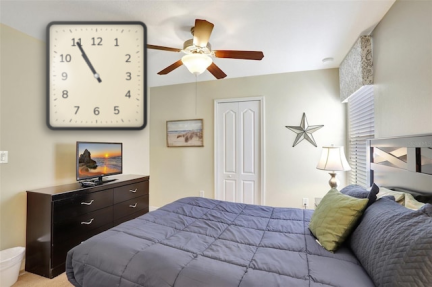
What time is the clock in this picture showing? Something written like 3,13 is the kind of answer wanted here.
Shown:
10,55
